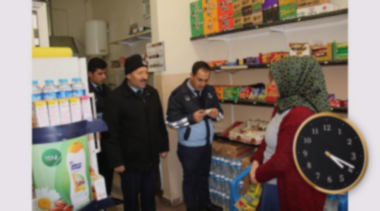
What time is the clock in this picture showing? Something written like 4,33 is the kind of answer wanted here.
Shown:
4,19
